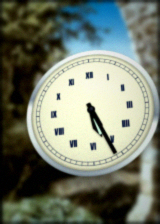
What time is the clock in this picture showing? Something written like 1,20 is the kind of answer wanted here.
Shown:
5,26
